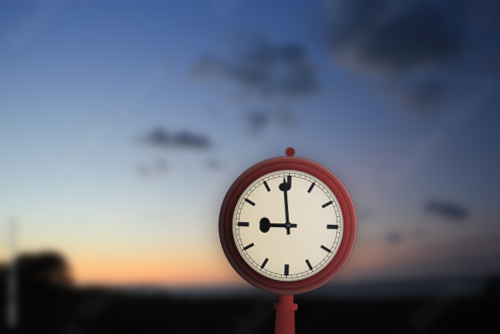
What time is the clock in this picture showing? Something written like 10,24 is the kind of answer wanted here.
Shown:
8,59
